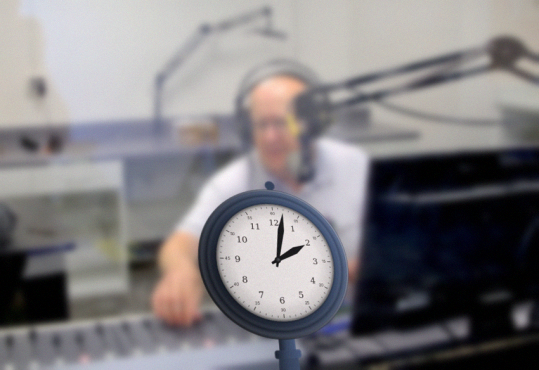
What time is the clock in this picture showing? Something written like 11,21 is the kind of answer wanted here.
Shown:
2,02
